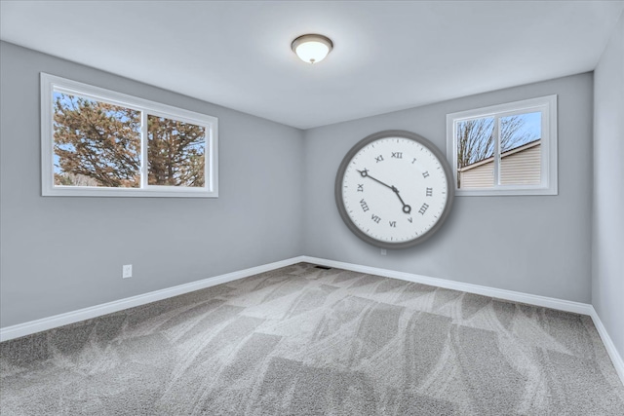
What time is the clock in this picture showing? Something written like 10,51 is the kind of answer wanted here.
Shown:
4,49
